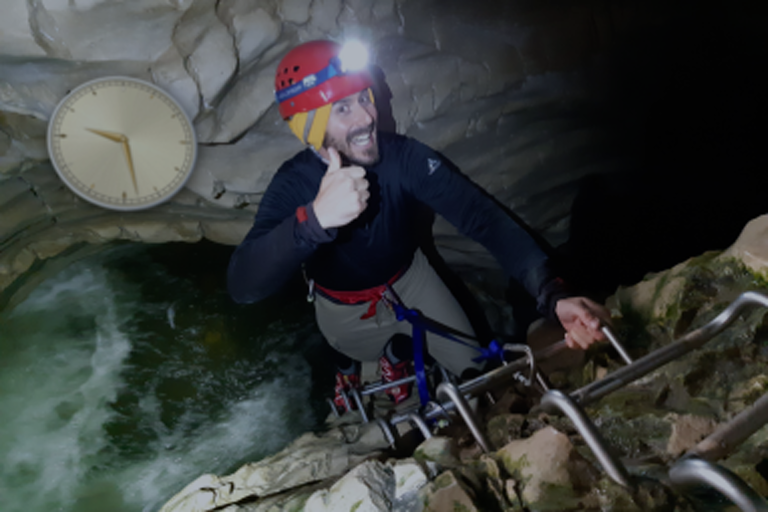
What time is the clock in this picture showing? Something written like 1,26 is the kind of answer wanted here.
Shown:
9,28
